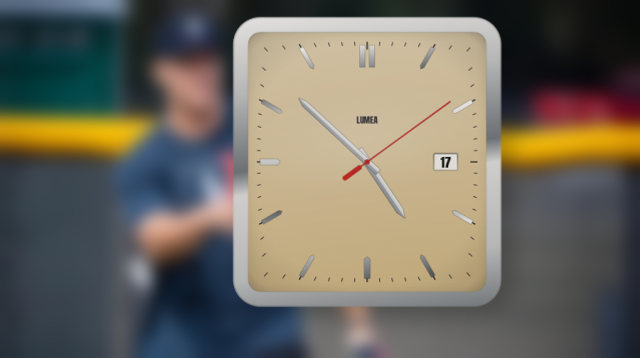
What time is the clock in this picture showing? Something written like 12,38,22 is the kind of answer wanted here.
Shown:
4,52,09
